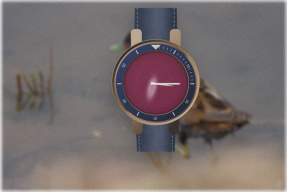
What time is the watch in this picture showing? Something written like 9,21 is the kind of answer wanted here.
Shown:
3,15
